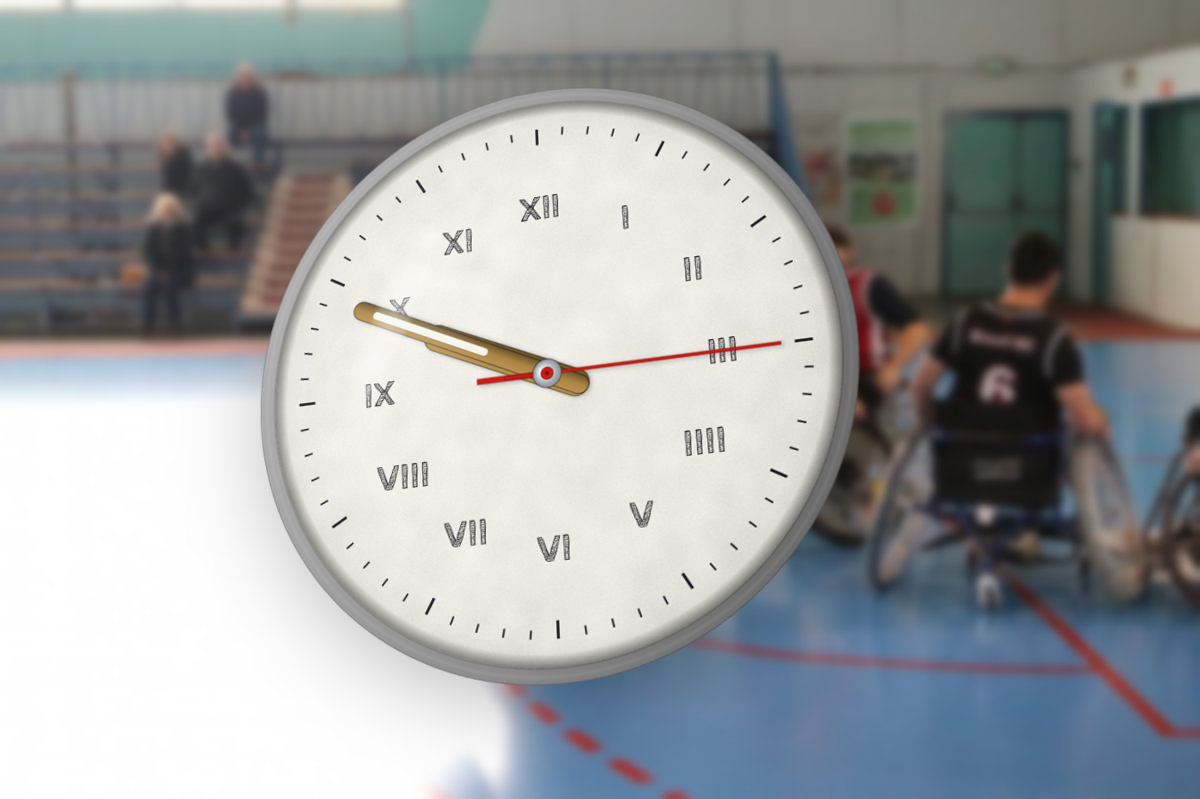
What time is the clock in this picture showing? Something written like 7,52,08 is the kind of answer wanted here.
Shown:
9,49,15
